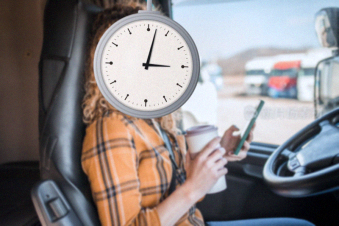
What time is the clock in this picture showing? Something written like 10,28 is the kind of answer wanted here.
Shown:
3,02
